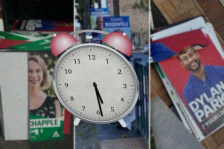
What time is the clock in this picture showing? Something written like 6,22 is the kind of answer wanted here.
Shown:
5,29
